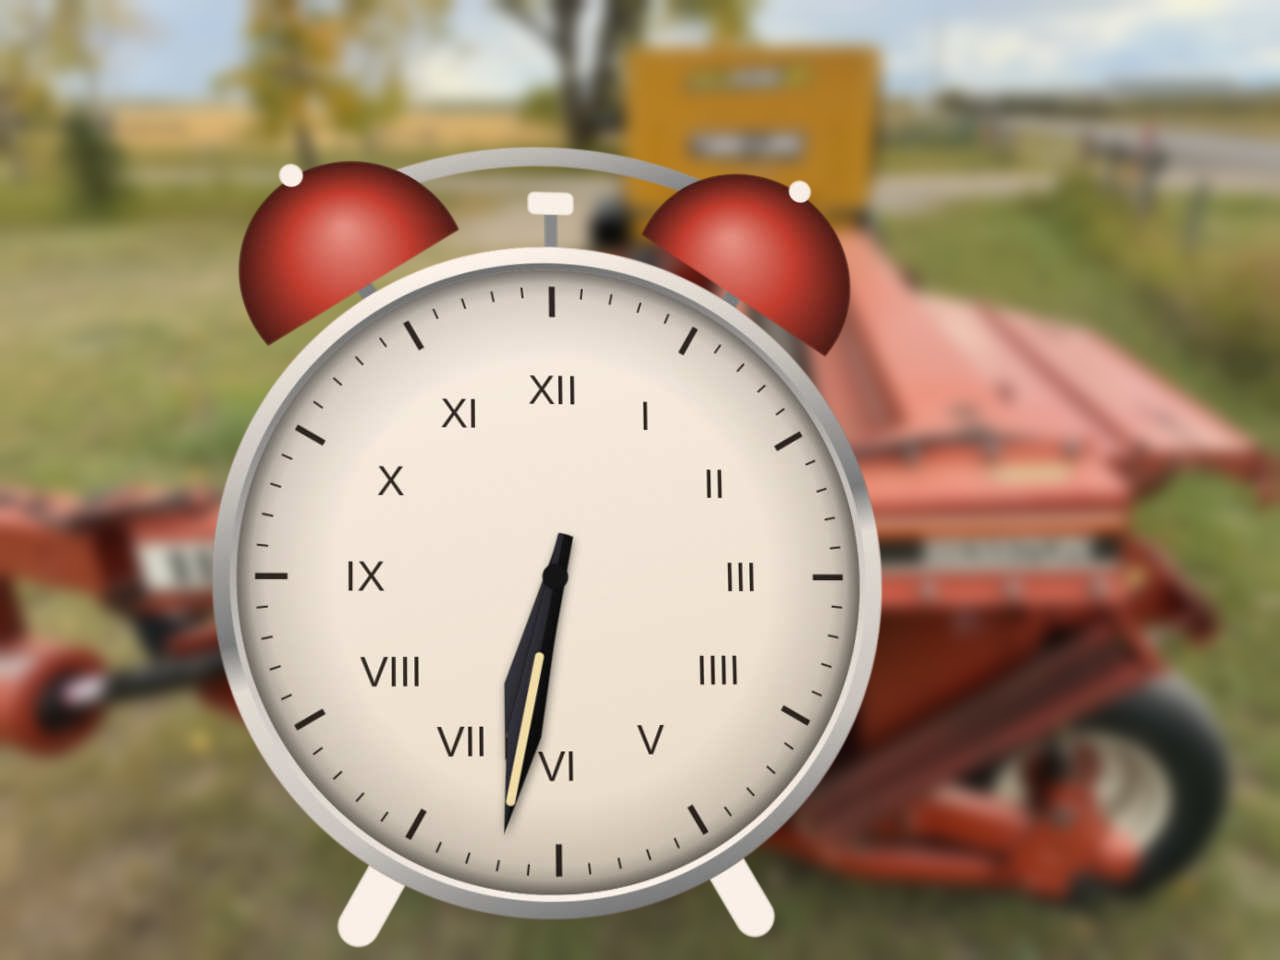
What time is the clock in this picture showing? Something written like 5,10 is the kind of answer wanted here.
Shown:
6,32
